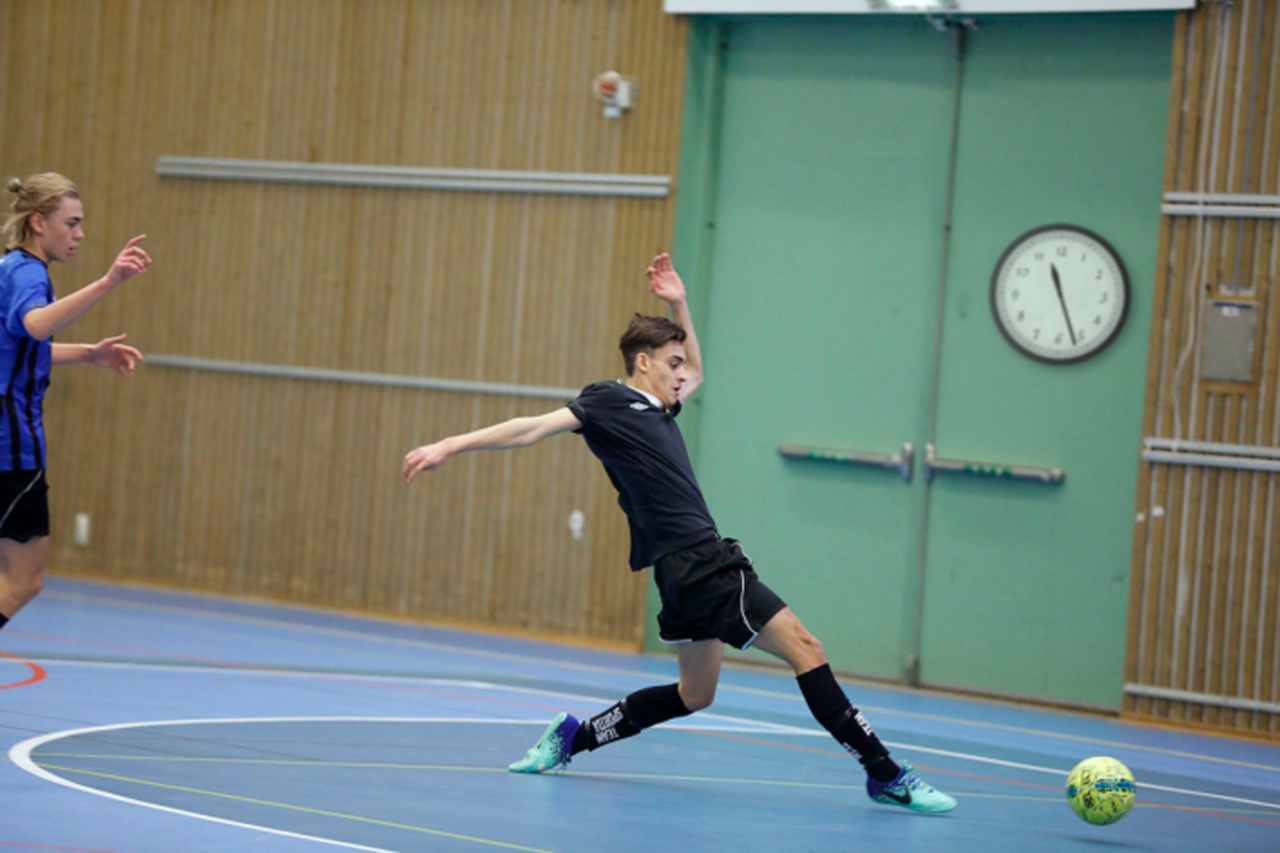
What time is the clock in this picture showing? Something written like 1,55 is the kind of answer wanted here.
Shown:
11,27
